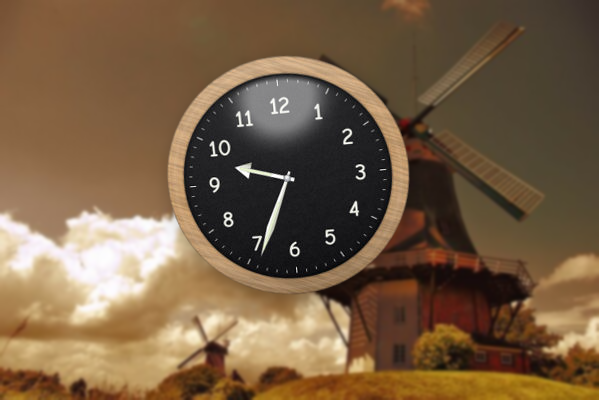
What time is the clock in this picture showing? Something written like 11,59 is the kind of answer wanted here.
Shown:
9,34
